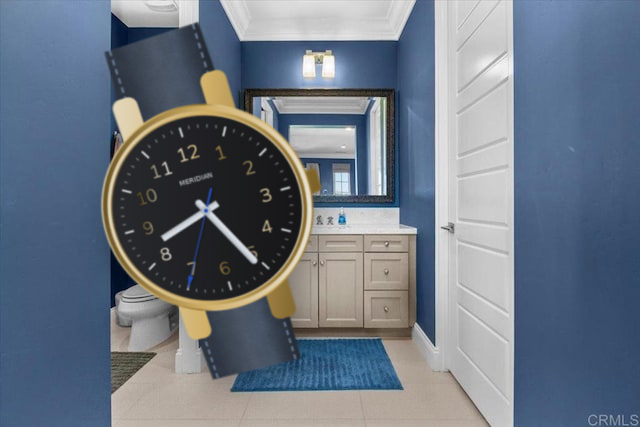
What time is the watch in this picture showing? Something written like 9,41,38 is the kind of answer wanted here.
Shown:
8,25,35
